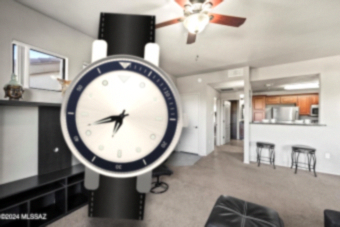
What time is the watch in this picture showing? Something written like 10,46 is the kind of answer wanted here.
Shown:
6,42
